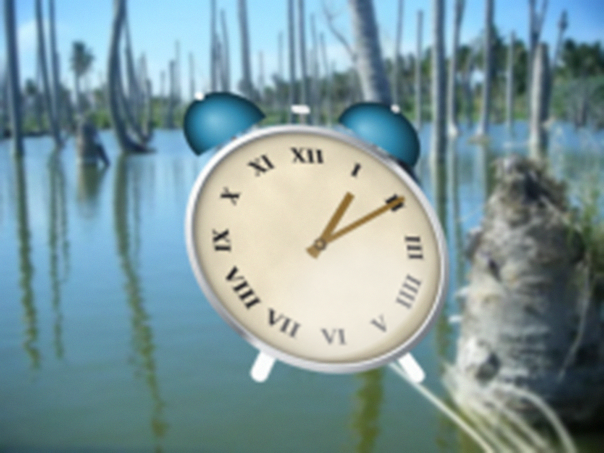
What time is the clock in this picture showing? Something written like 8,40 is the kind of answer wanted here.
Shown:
1,10
